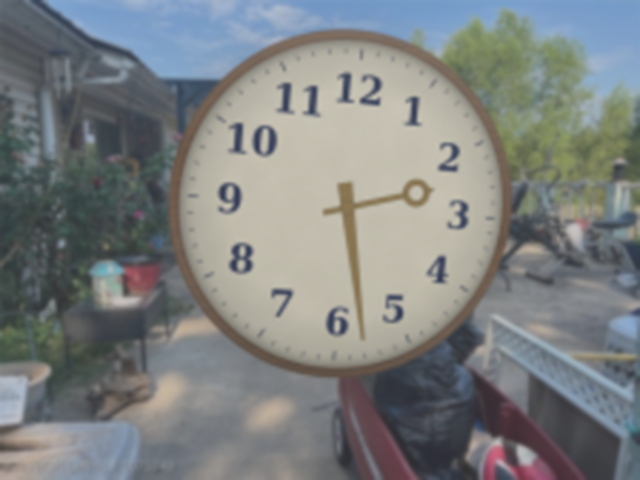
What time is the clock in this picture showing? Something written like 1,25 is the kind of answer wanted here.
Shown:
2,28
